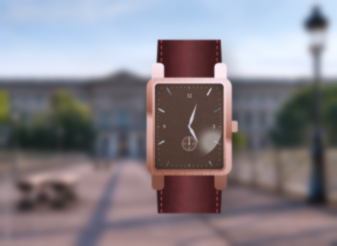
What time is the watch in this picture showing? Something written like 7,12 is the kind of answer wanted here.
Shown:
5,03
